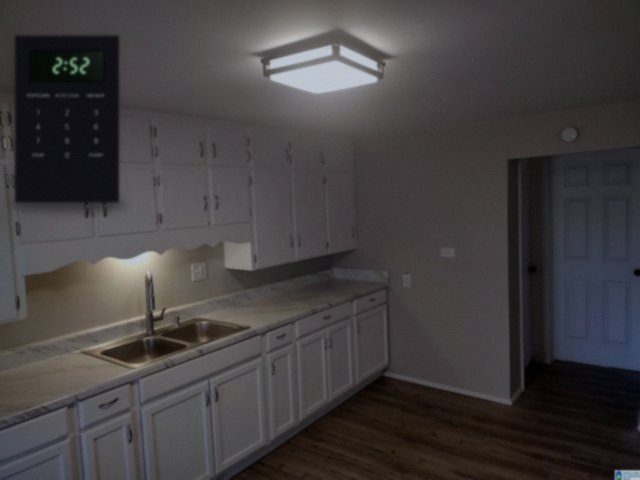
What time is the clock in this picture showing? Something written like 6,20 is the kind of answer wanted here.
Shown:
2,52
